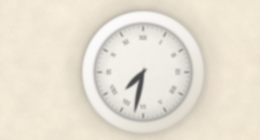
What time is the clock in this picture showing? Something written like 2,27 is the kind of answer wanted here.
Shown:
7,32
